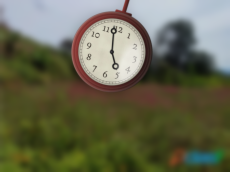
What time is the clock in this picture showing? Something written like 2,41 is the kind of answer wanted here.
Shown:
4,58
